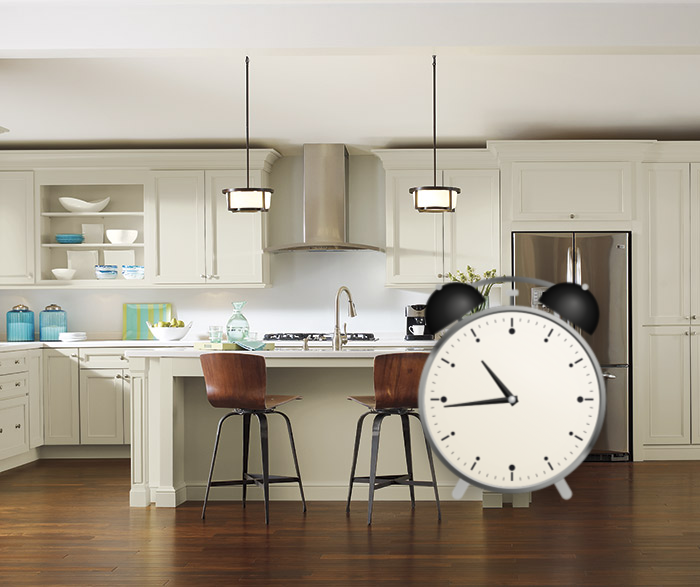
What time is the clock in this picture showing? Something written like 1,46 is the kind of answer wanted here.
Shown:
10,44
